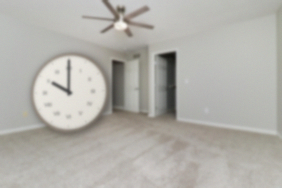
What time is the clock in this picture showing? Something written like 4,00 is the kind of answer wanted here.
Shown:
10,00
